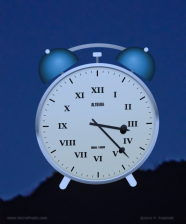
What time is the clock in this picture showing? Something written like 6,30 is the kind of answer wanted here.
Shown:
3,23
